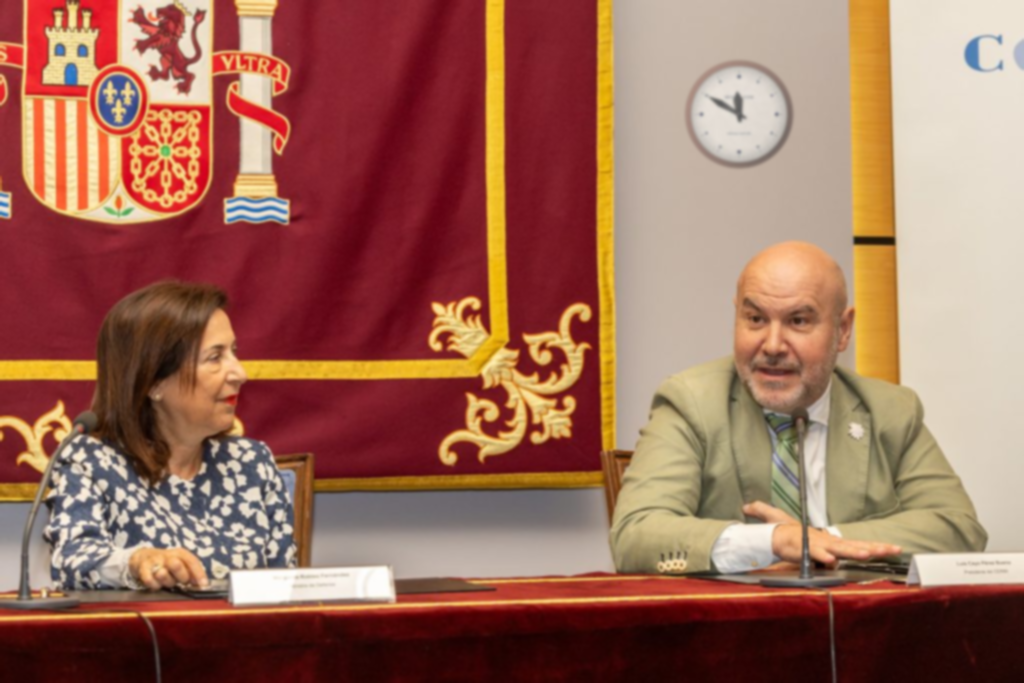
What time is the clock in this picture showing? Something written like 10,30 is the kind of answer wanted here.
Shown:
11,50
